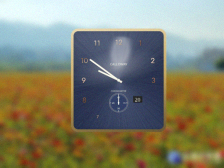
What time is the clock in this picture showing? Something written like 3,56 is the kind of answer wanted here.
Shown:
9,51
